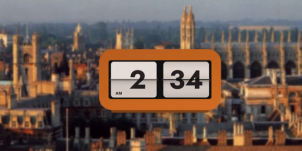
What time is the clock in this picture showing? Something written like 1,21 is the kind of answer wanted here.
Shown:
2,34
